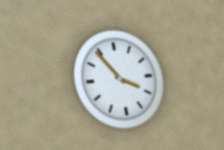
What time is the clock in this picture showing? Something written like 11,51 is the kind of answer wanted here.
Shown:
3,54
